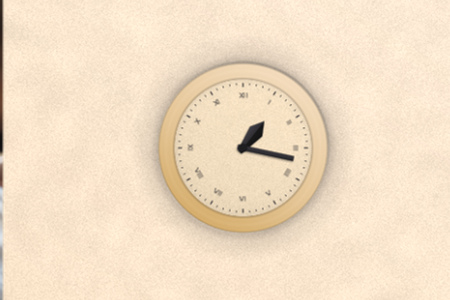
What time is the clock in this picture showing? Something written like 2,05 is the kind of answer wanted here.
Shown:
1,17
